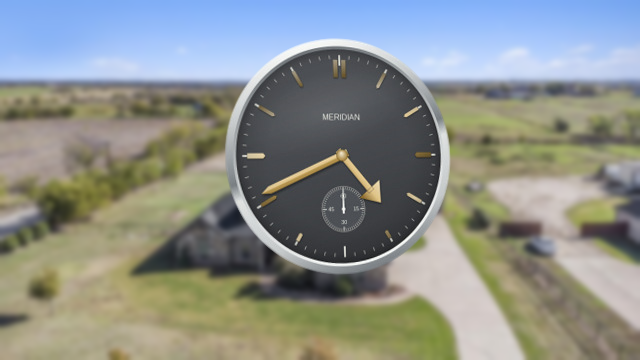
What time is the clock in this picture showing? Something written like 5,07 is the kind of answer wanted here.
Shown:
4,41
